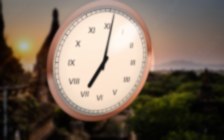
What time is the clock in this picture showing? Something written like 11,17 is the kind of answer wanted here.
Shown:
7,01
